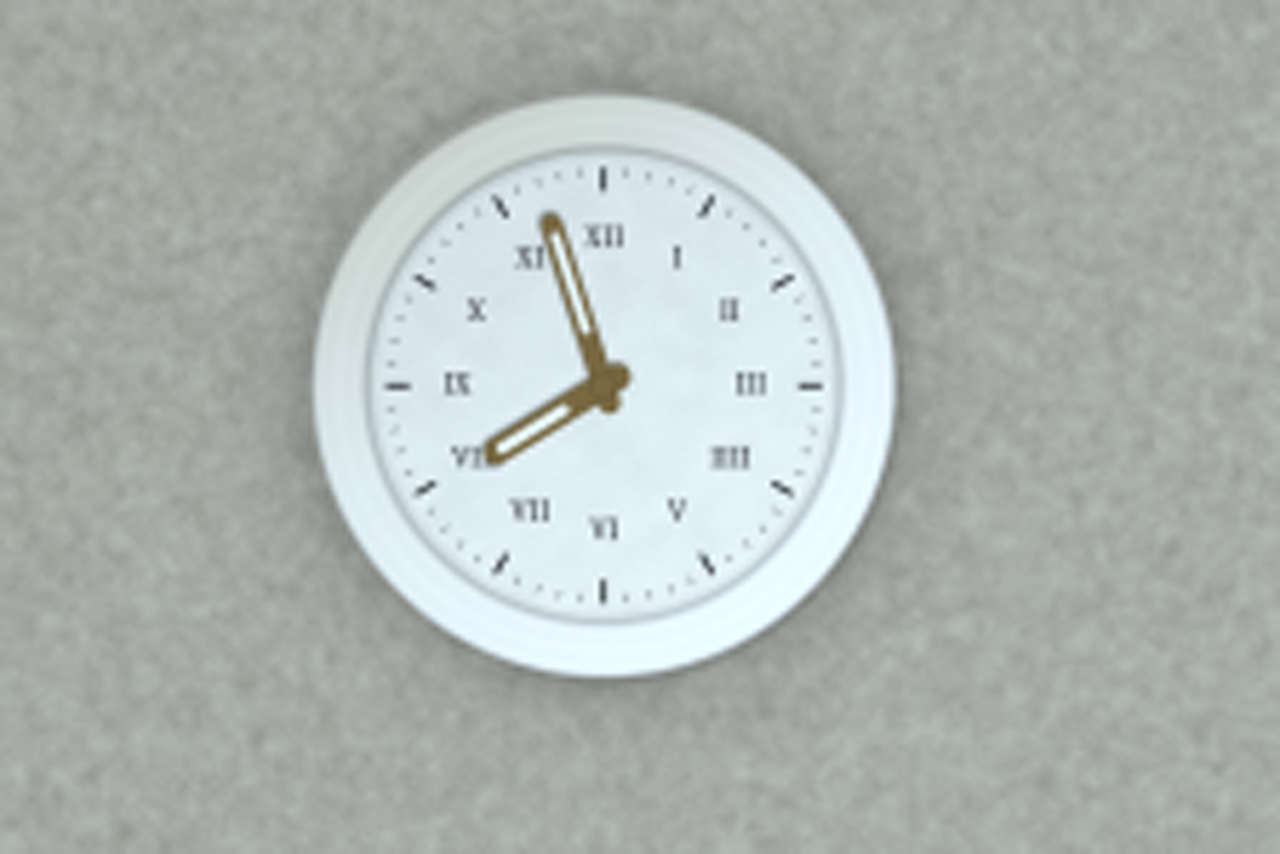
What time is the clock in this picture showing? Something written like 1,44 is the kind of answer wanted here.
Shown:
7,57
